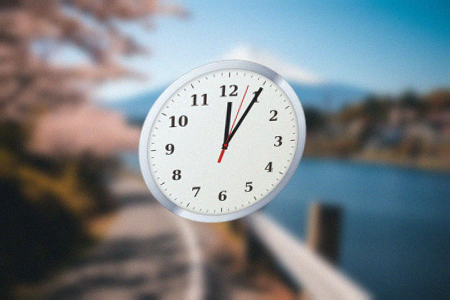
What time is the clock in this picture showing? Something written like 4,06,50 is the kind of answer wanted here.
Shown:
12,05,03
